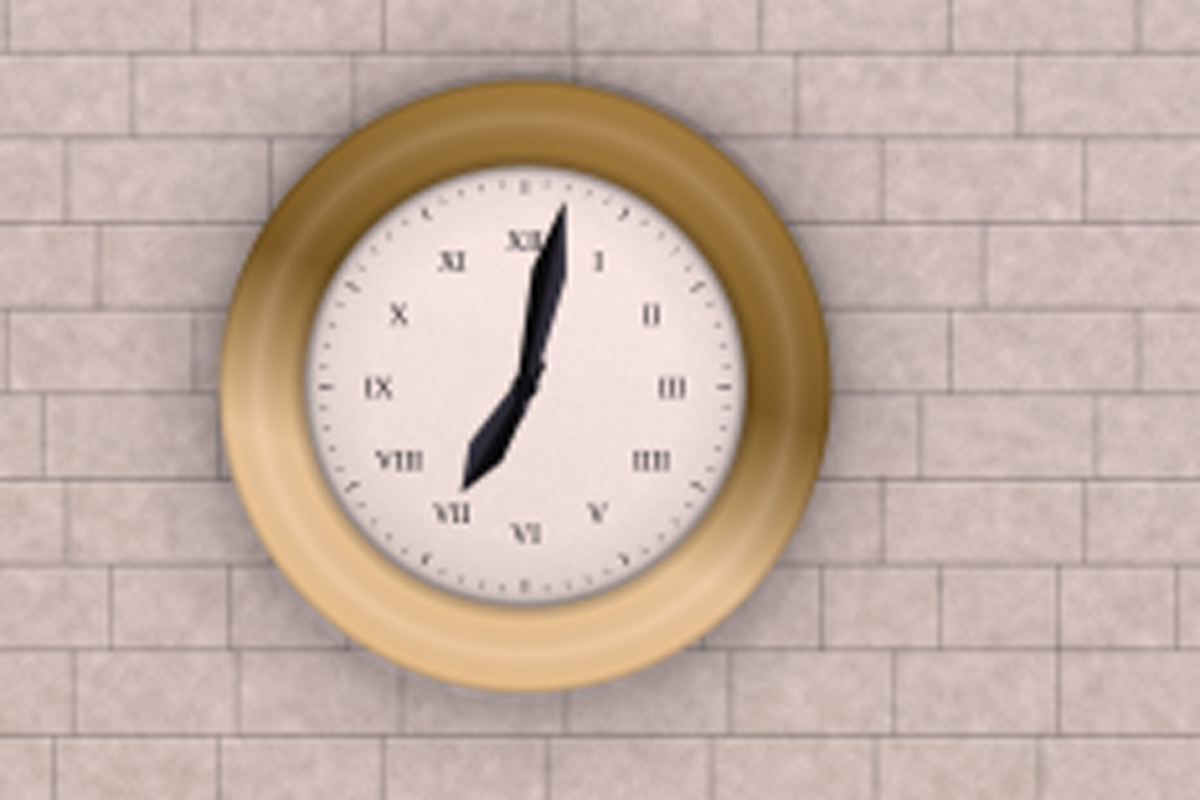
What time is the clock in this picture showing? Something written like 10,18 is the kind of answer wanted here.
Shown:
7,02
